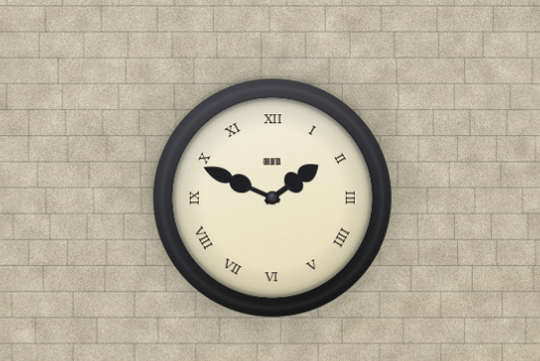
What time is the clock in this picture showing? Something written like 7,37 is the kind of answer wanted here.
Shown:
1,49
